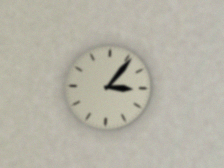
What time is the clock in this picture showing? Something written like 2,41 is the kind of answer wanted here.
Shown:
3,06
